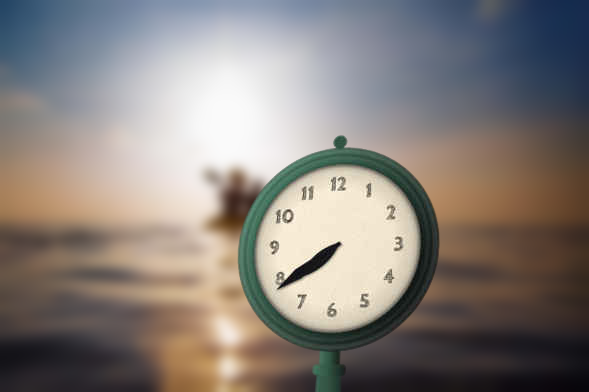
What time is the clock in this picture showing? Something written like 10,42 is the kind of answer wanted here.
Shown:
7,39
